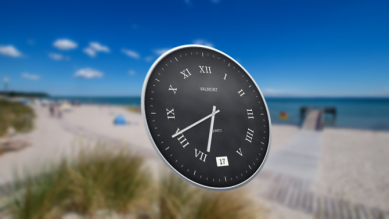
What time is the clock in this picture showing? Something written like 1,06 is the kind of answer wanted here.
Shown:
6,41
